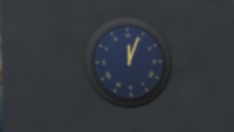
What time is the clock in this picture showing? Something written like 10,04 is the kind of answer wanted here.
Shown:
12,04
